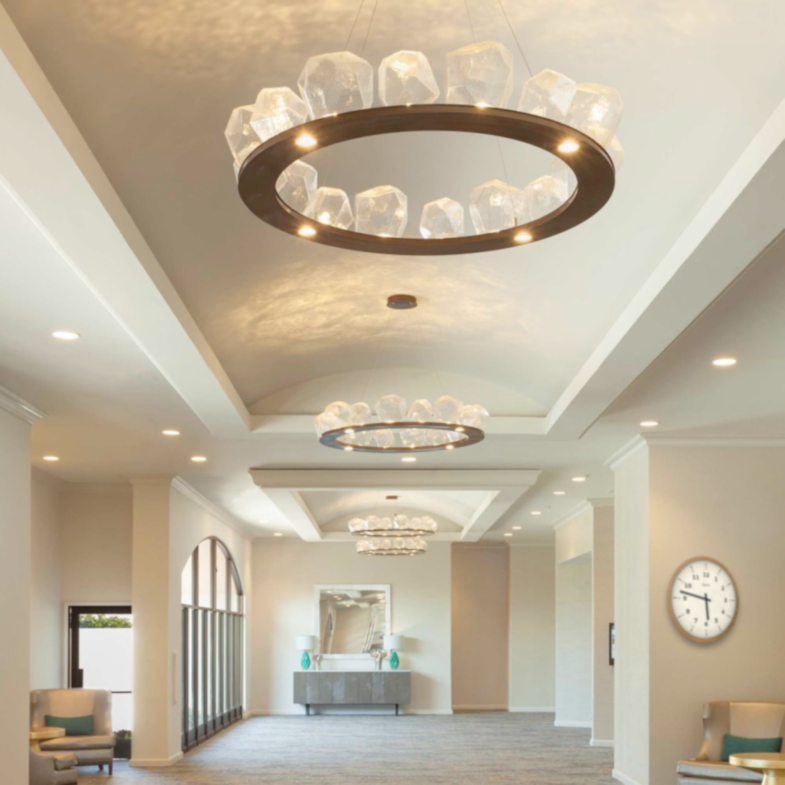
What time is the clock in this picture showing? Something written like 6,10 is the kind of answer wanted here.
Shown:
5,47
